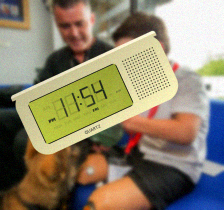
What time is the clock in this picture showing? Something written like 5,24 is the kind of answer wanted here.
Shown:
11,54
